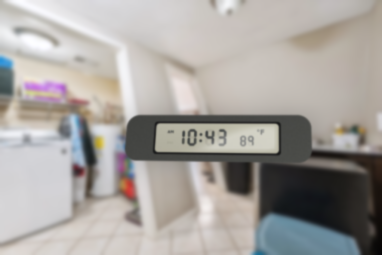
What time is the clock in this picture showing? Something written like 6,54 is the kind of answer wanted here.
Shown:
10,43
